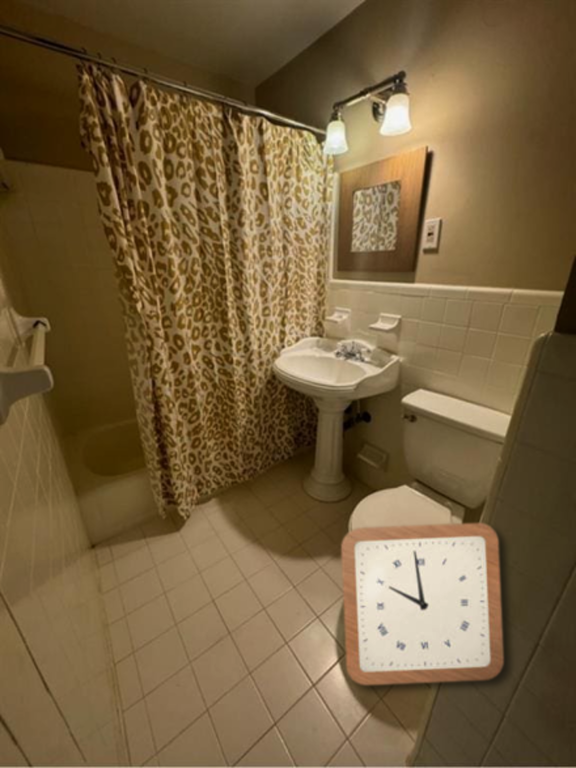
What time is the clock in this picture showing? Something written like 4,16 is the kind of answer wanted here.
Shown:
9,59
